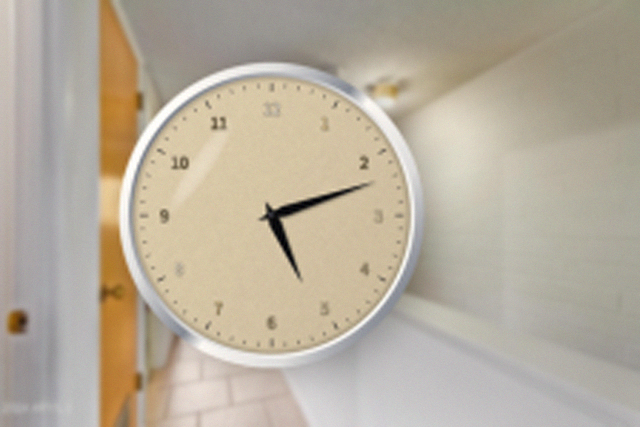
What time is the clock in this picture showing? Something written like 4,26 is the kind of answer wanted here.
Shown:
5,12
